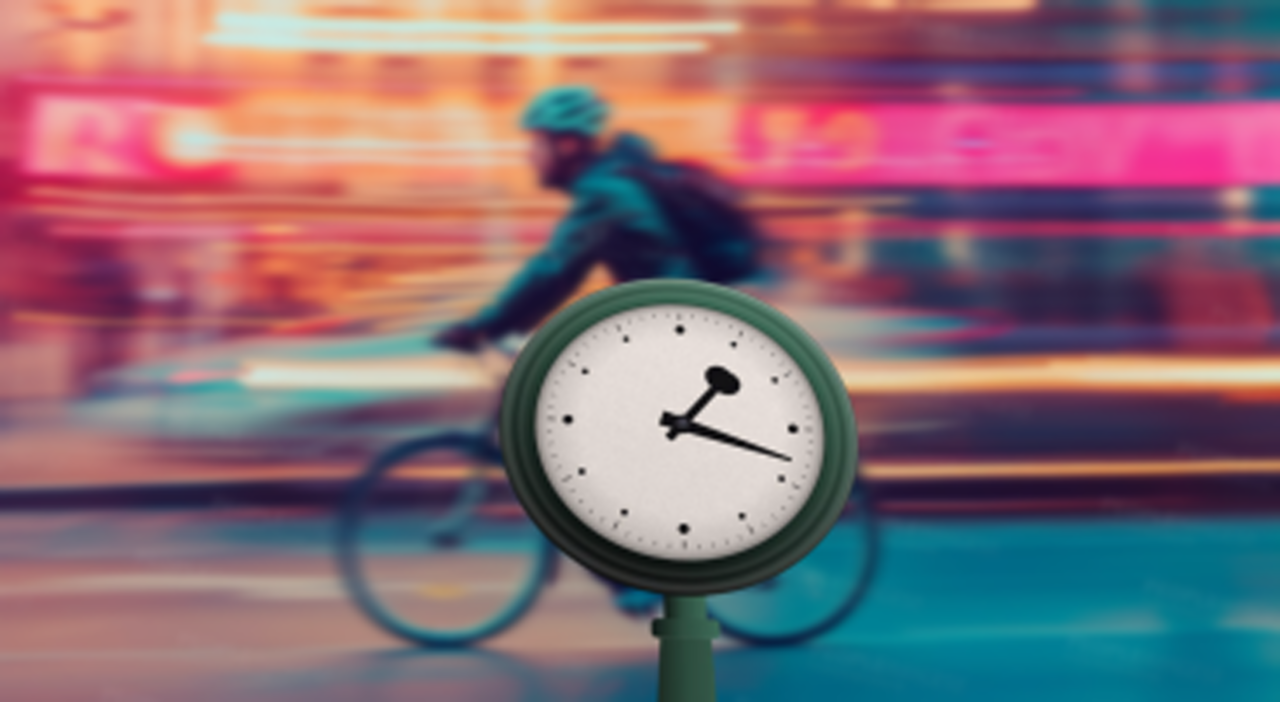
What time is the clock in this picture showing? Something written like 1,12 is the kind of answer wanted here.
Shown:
1,18
